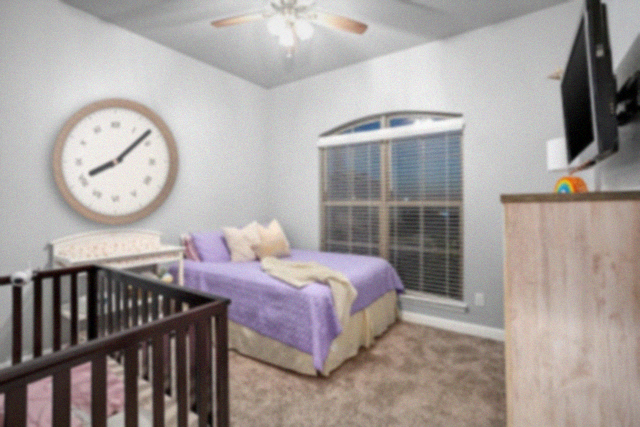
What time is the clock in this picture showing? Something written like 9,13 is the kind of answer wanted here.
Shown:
8,08
